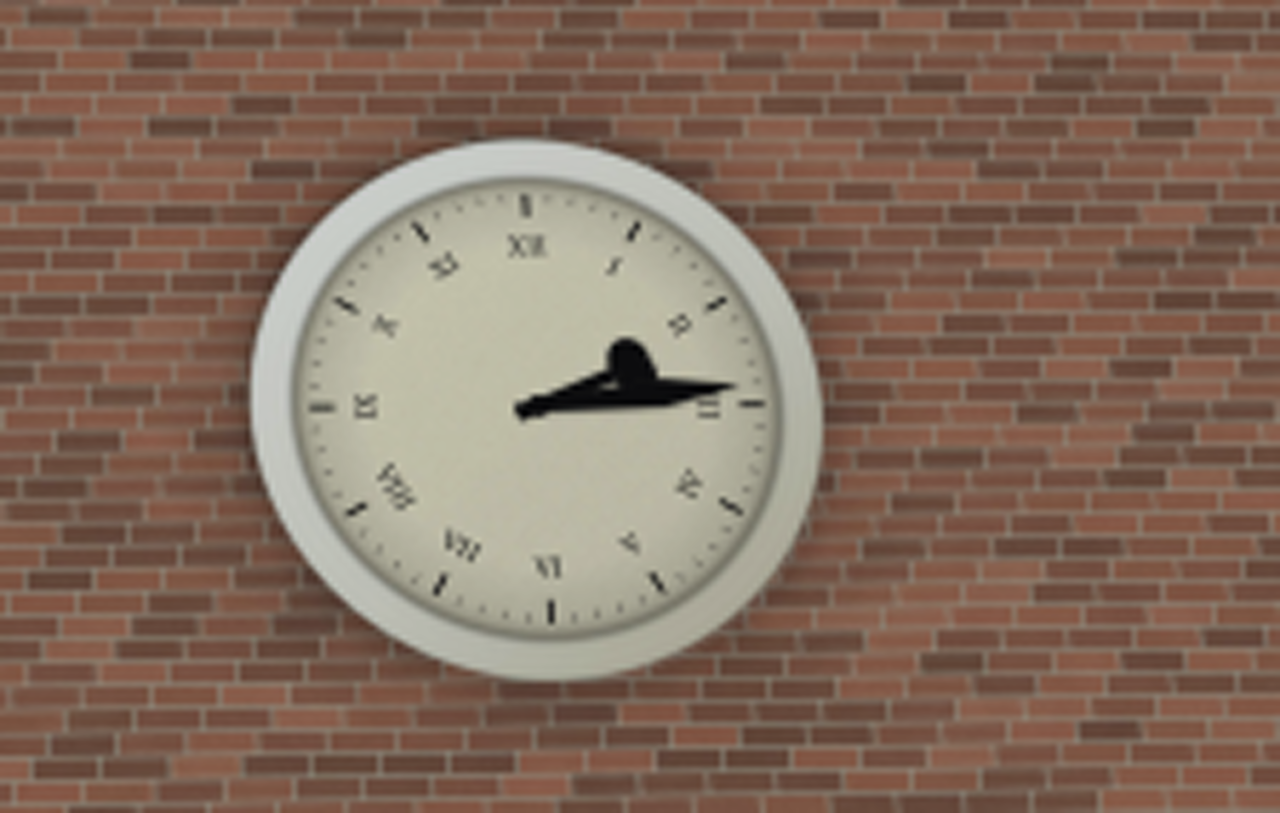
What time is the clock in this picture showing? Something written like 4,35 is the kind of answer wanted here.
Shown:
2,14
